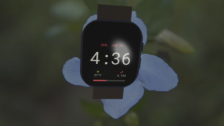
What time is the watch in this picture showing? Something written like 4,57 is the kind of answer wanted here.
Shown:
4,36
